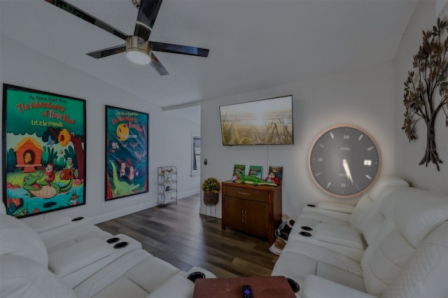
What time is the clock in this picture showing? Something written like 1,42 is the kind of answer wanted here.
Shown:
5,26
